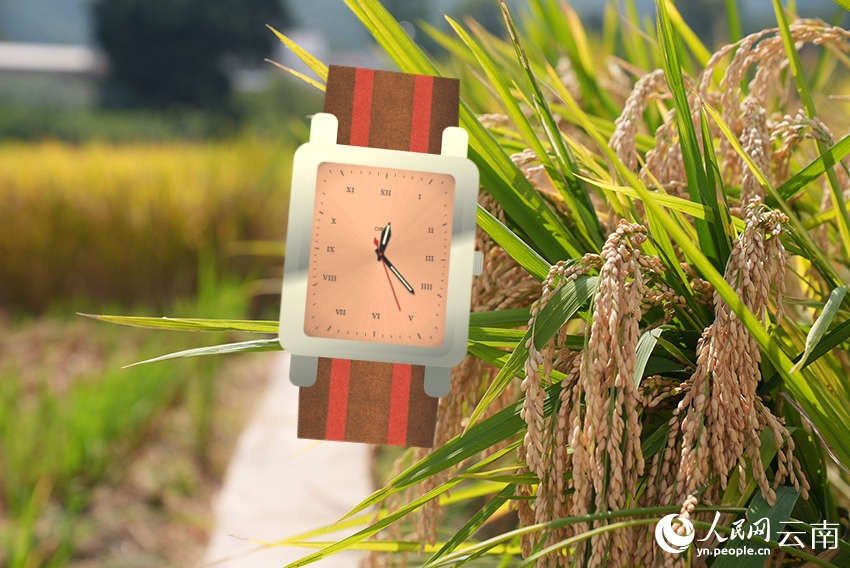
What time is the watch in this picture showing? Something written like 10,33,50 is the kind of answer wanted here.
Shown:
12,22,26
